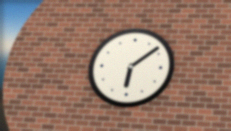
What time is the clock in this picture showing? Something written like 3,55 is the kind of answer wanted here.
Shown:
6,08
